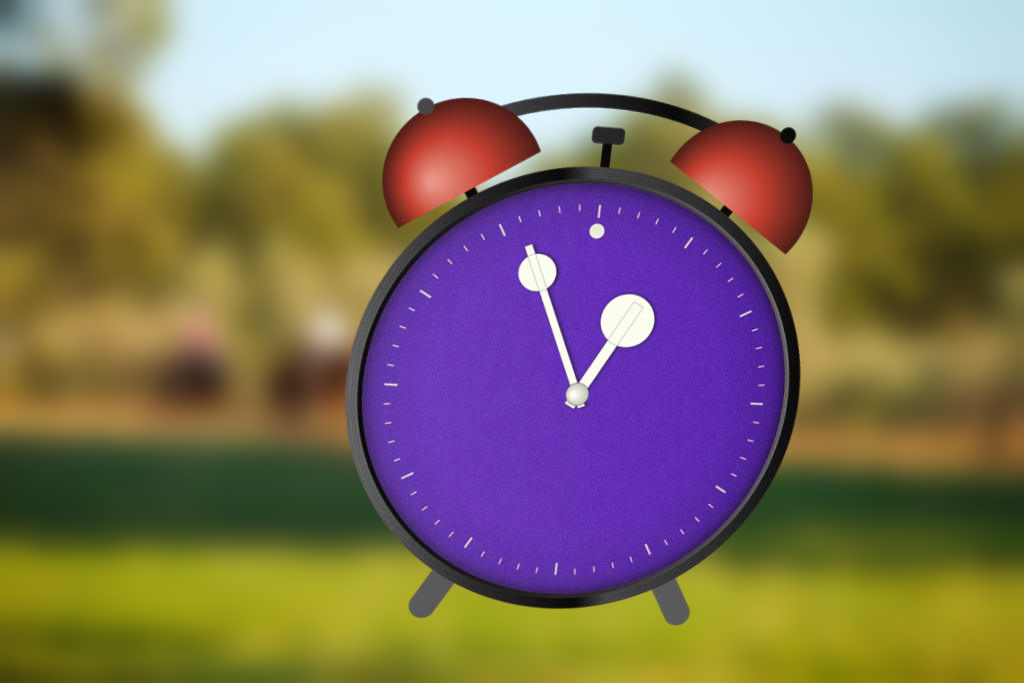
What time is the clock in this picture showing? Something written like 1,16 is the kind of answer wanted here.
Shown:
12,56
